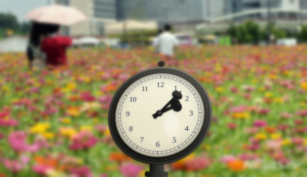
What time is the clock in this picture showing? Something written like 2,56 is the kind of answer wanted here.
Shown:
2,07
